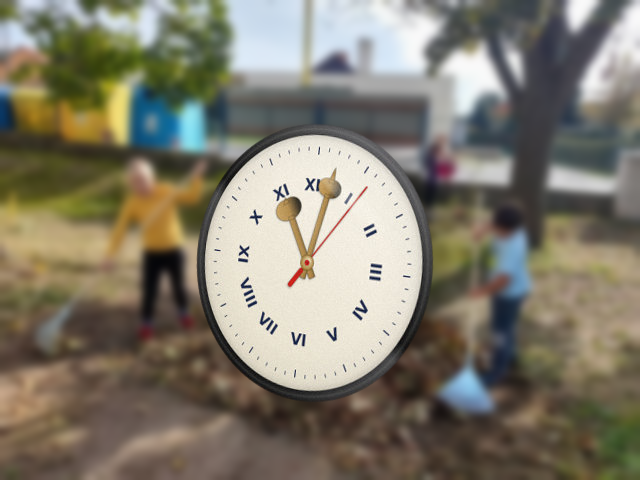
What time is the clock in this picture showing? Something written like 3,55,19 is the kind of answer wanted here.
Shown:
11,02,06
